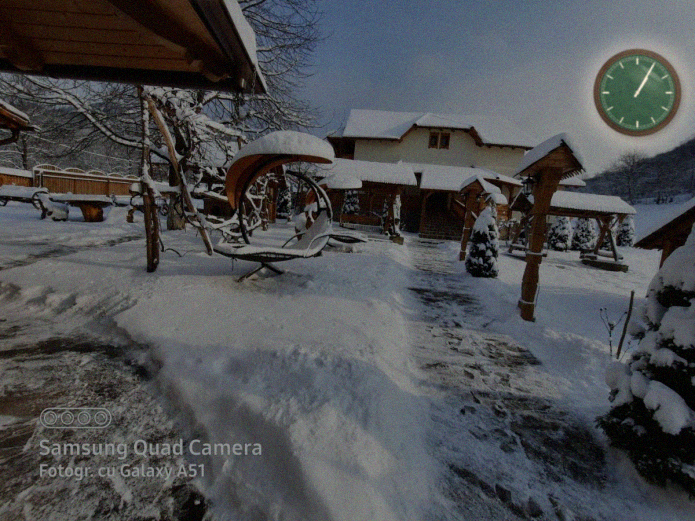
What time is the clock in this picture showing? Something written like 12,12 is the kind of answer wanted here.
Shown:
1,05
